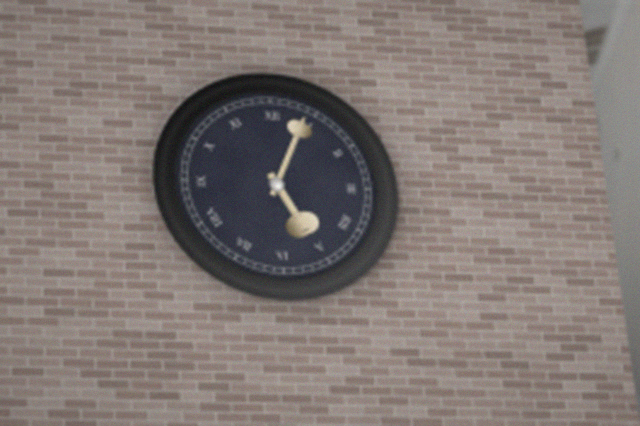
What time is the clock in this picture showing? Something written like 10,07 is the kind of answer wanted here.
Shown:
5,04
